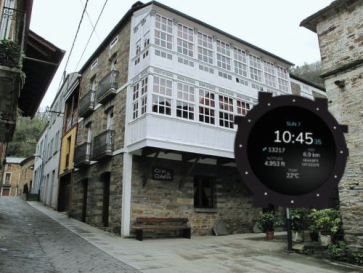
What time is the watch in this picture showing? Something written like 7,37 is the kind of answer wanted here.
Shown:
10,45
